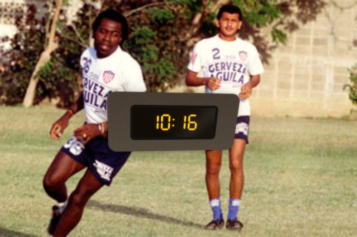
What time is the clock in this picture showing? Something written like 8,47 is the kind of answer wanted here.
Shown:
10,16
